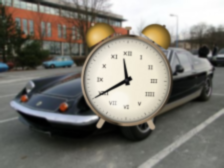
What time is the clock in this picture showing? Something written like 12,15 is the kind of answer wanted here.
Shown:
11,40
